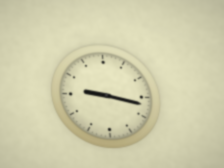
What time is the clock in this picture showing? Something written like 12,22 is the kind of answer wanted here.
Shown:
9,17
